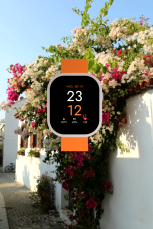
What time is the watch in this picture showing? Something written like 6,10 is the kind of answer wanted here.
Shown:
23,12
